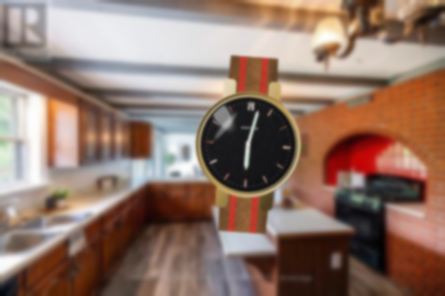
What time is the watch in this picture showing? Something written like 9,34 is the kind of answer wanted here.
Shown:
6,02
